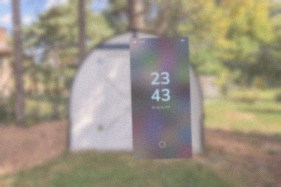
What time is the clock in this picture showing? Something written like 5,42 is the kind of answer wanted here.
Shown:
23,43
